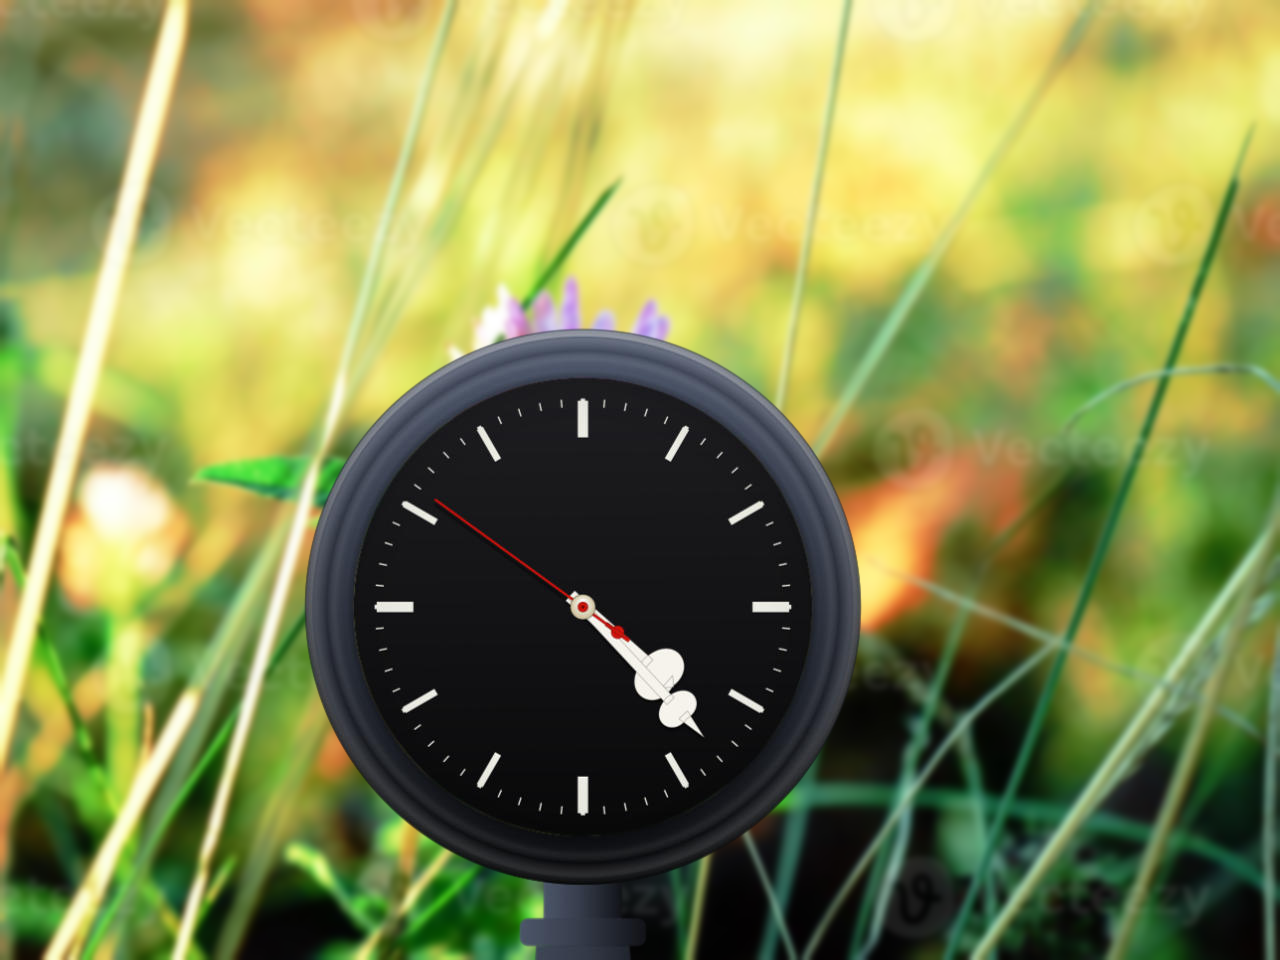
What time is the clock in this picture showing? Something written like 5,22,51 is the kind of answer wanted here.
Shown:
4,22,51
